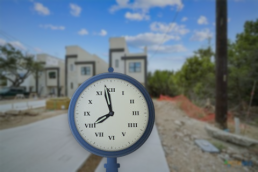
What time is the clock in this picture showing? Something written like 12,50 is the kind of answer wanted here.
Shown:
7,58
